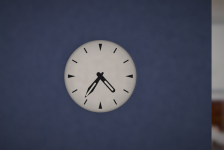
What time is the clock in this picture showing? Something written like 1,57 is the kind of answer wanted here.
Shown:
4,36
